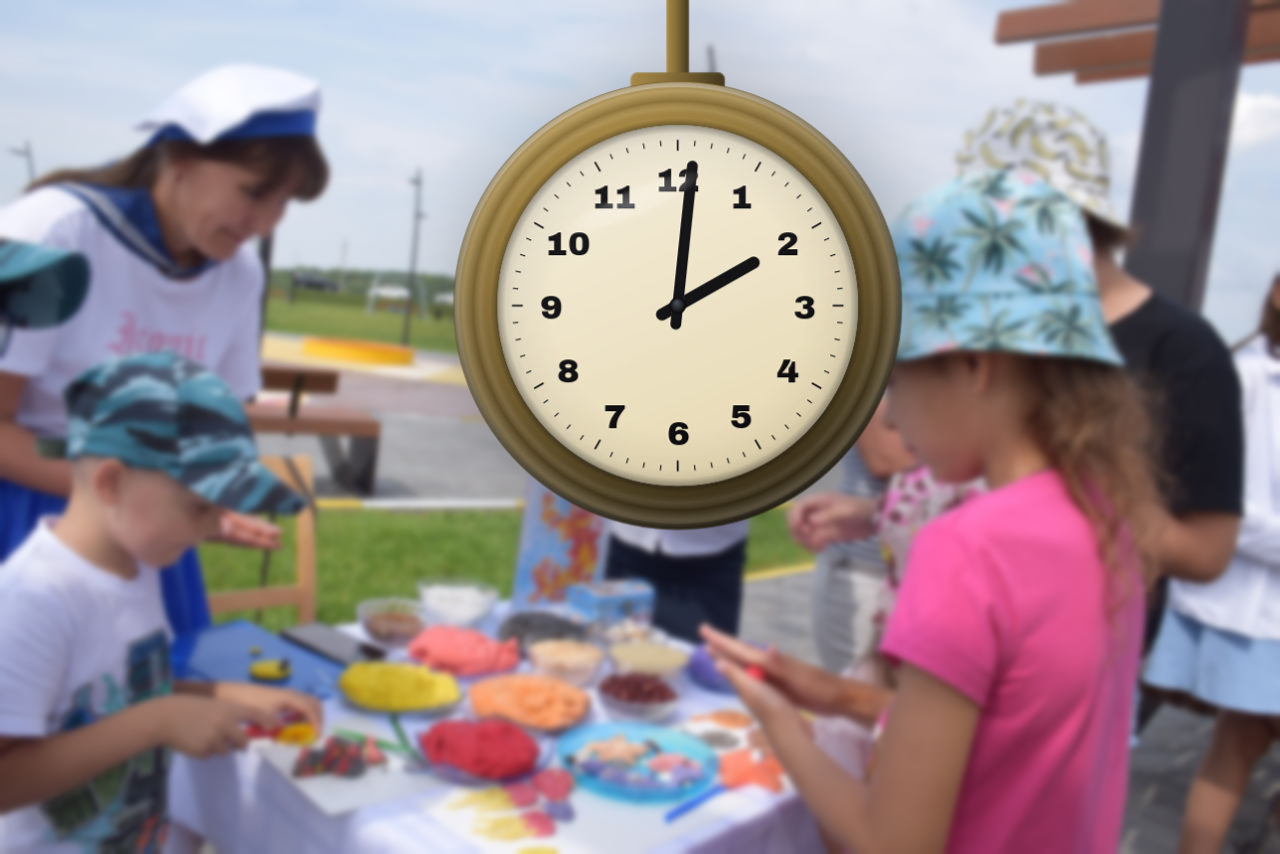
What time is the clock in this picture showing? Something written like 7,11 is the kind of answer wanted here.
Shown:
2,01
